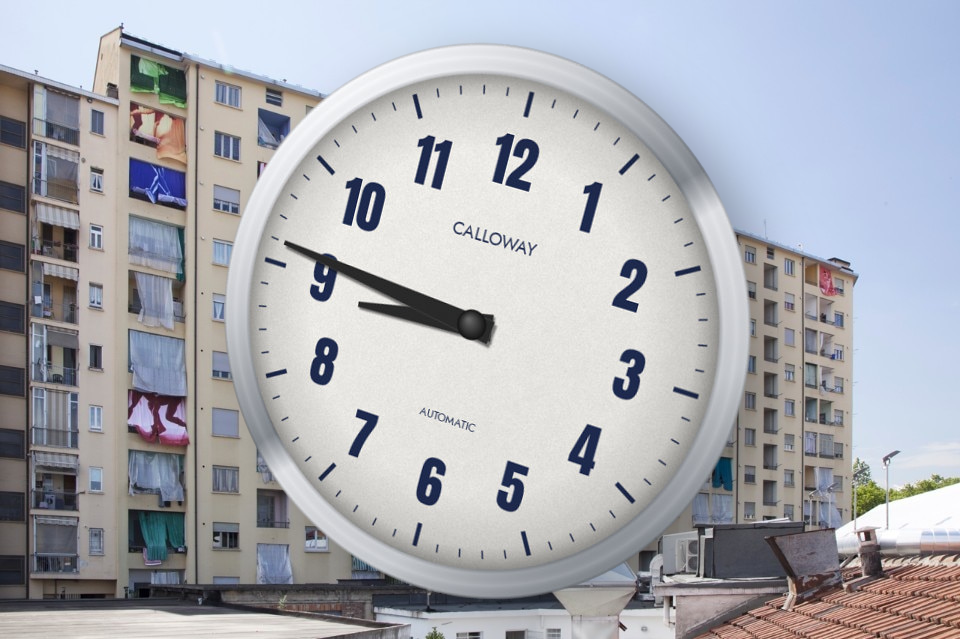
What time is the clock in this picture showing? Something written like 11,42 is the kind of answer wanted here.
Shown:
8,46
